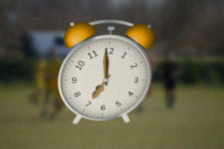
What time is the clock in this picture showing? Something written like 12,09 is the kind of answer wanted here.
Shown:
6,59
